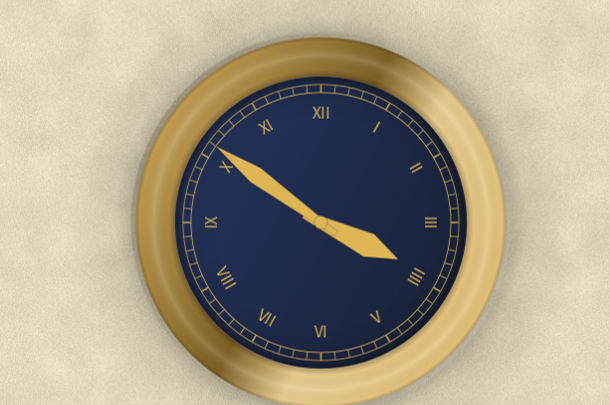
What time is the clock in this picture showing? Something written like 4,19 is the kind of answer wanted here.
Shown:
3,51
